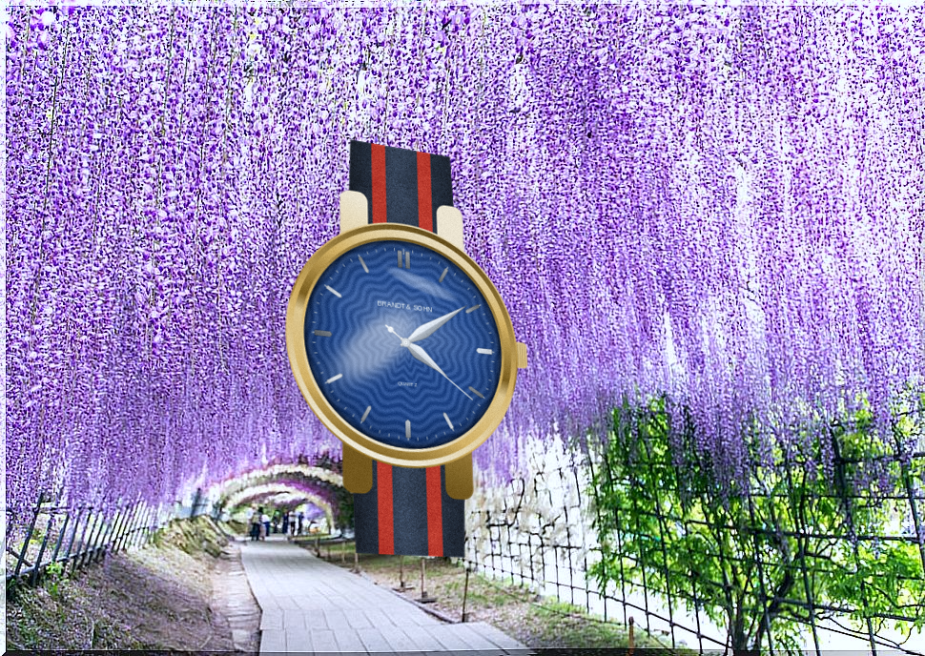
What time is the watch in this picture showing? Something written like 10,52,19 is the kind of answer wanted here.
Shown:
4,09,21
